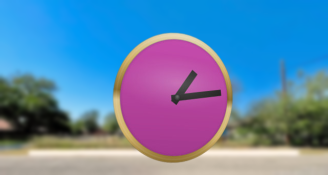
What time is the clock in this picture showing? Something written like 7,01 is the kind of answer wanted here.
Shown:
1,14
